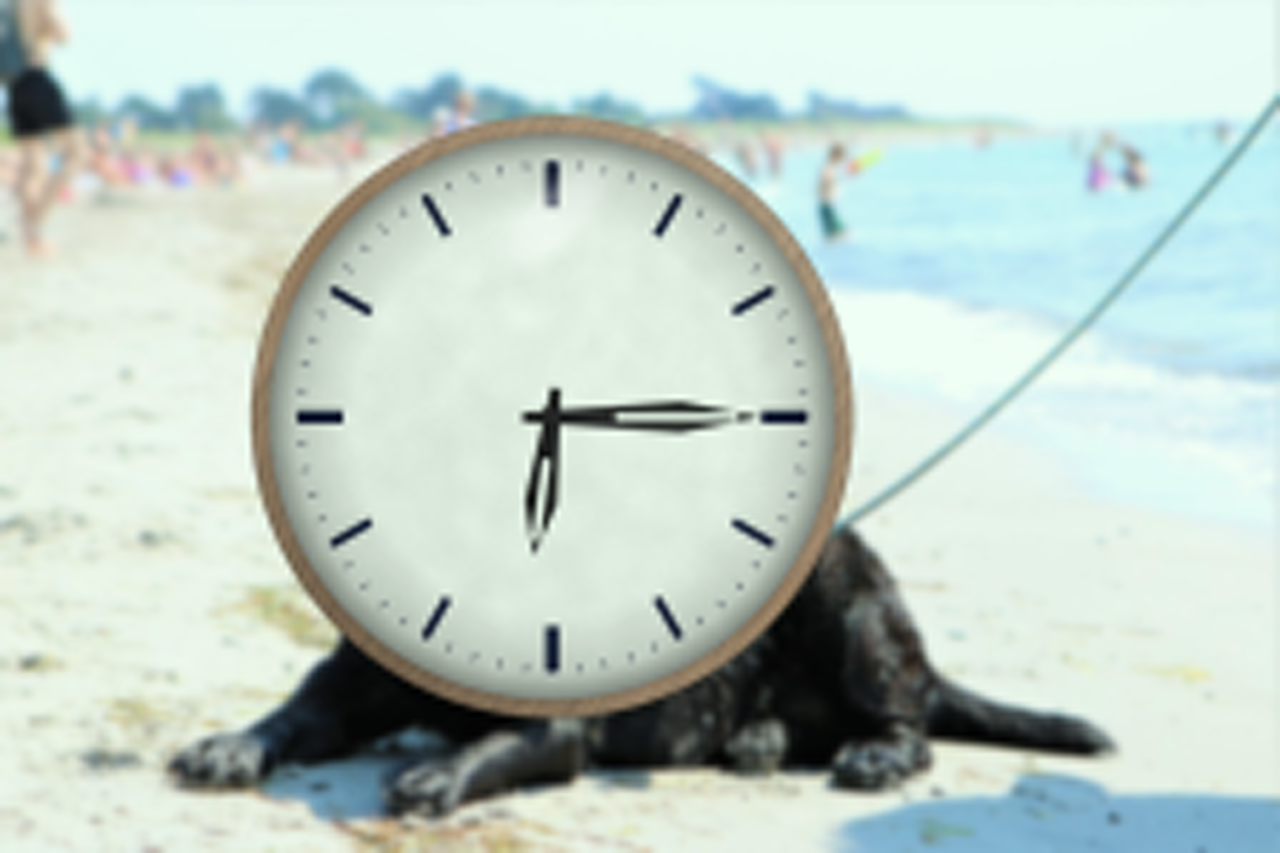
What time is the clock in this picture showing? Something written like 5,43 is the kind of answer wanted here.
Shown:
6,15
